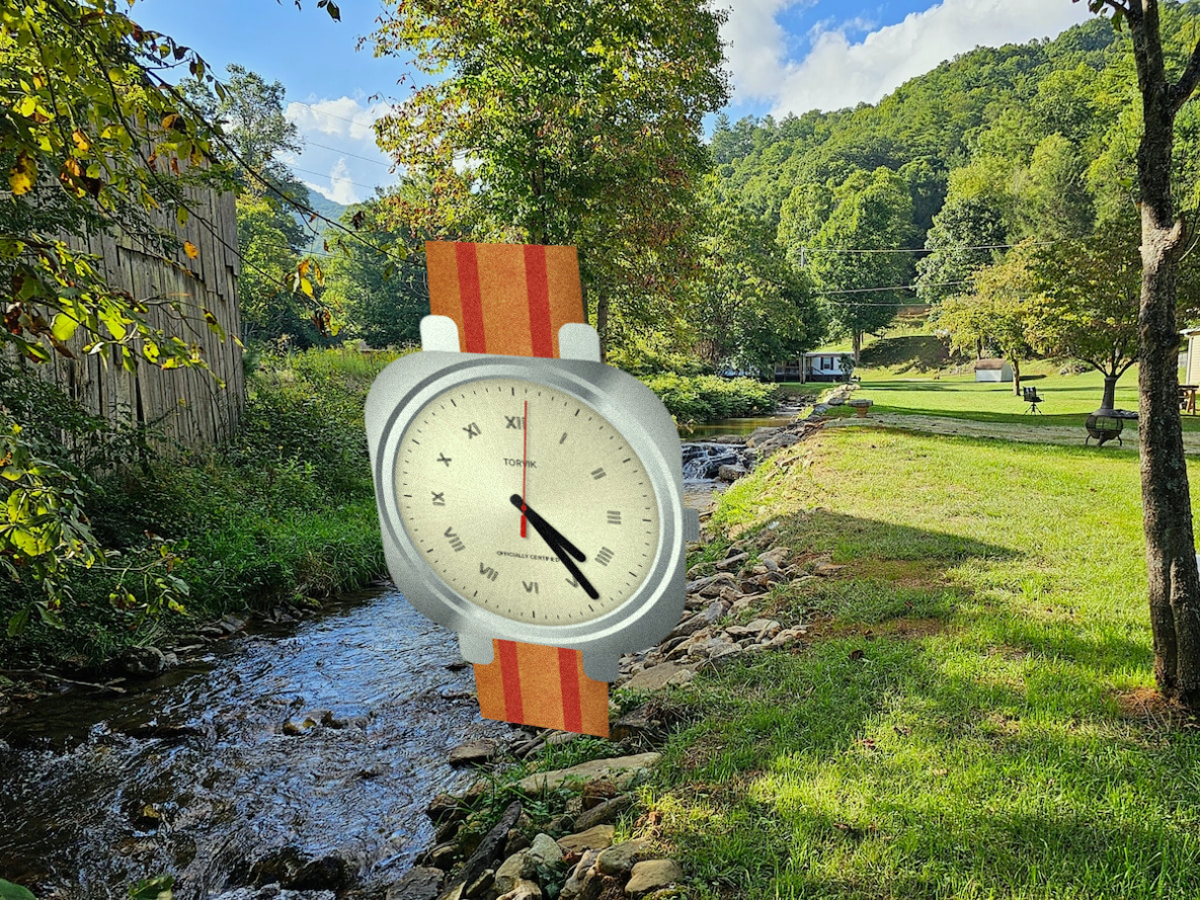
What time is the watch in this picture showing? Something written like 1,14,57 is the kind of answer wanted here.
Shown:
4,24,01
